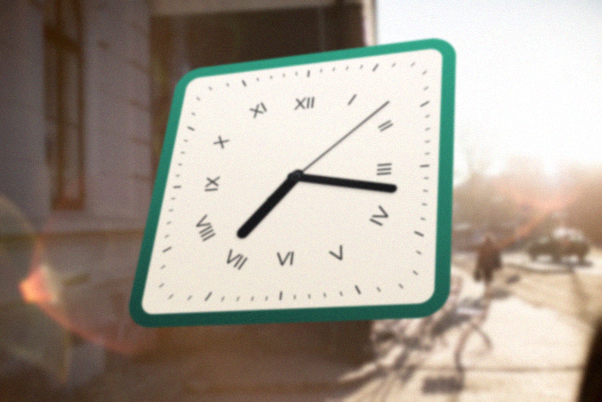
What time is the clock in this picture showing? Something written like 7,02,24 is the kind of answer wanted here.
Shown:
7,17,08
